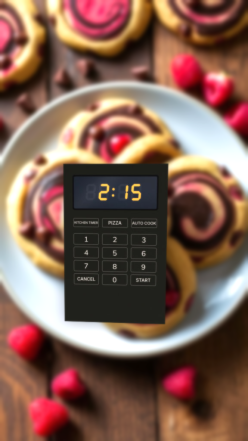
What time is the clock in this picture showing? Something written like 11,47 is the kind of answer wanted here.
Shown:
2,15
